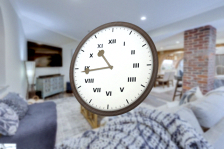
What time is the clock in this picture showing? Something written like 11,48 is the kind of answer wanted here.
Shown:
10,44
